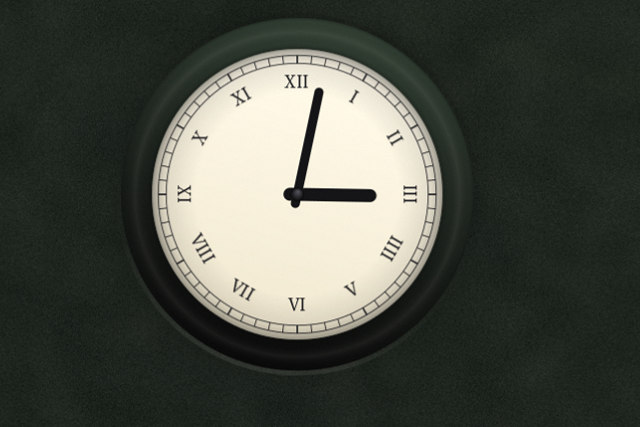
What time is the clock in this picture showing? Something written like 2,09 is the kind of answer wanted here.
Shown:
3,02
